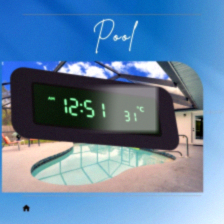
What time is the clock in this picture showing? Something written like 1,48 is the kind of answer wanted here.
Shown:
12,51
